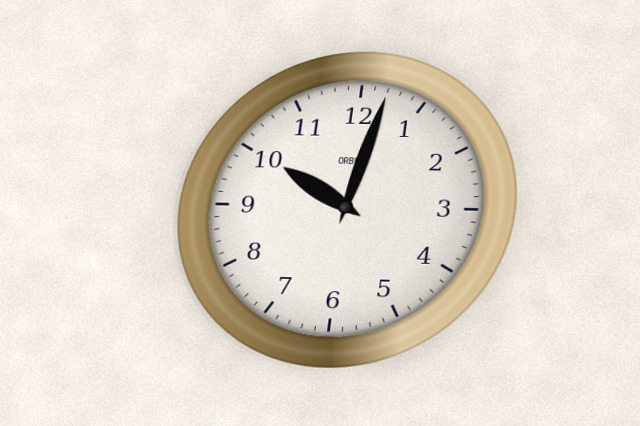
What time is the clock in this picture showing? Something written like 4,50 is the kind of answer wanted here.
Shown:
10,02
